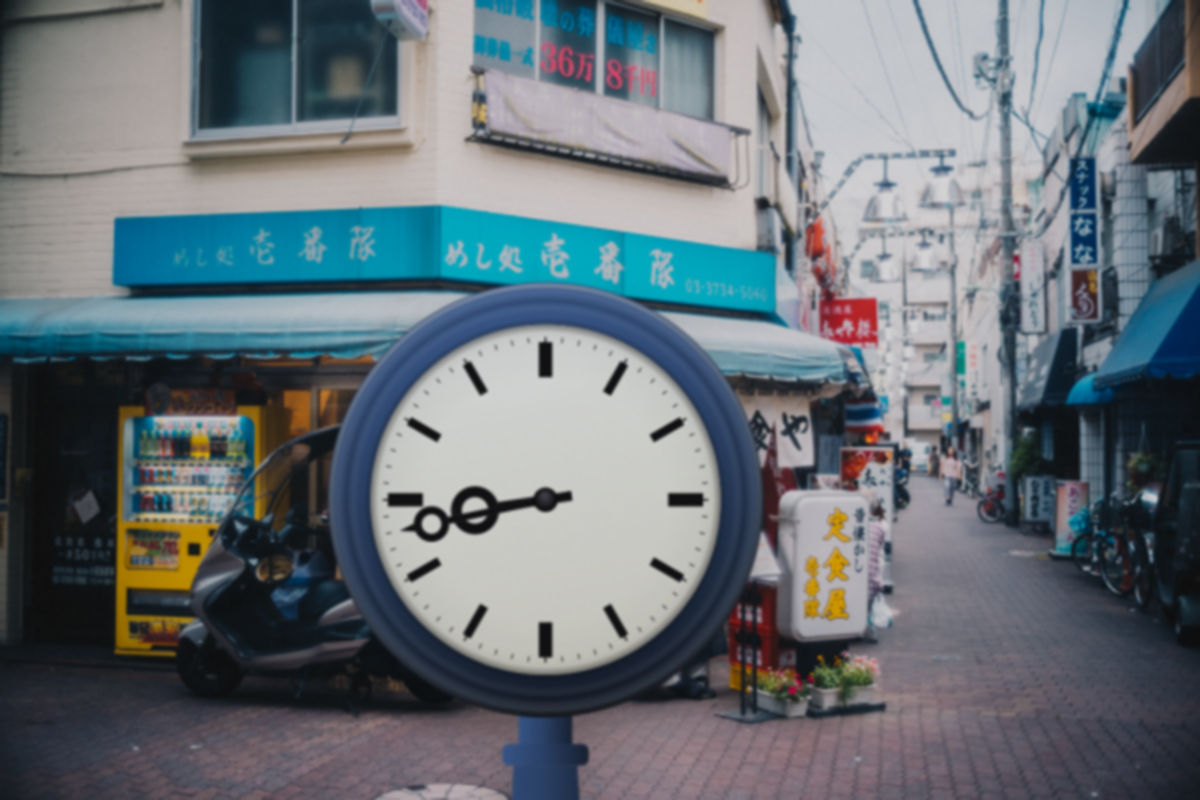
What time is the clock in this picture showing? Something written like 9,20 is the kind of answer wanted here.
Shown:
8,43
